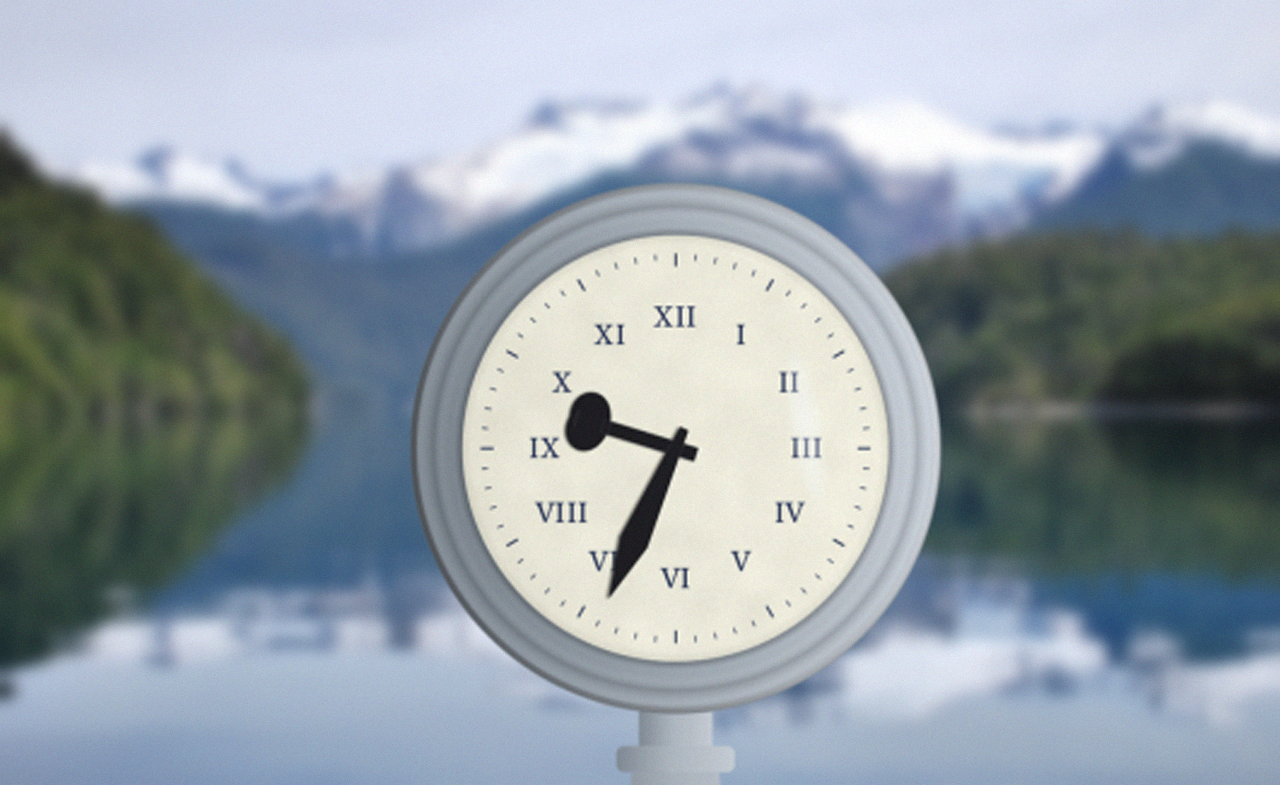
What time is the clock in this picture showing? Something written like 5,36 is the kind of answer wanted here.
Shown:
9,34
